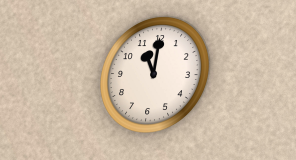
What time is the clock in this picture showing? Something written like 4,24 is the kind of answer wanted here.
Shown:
11,00
